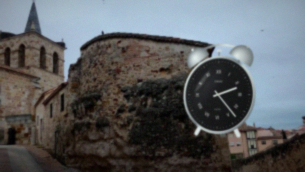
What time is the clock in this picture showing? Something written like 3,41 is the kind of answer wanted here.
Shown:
2,23
